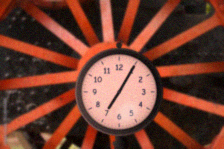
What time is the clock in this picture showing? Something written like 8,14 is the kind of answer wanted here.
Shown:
7,05
